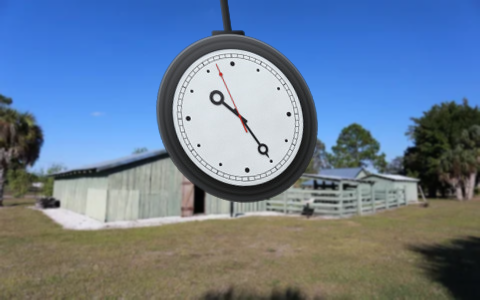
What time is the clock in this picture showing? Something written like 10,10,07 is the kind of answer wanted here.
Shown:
10,24,57
